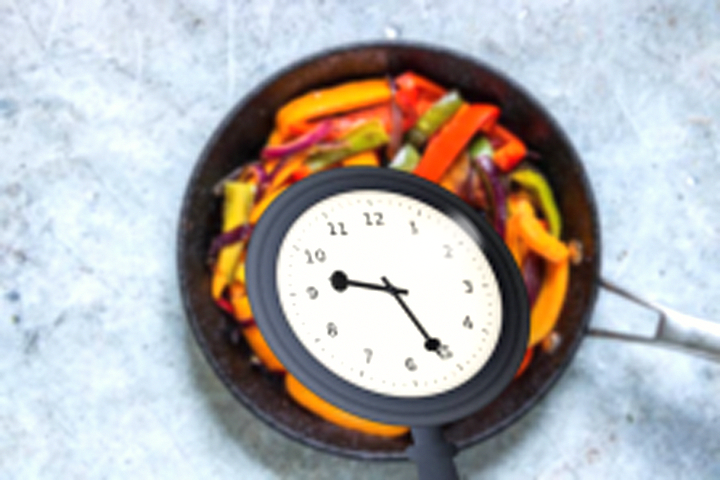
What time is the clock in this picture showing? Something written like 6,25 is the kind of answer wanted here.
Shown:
9,26
